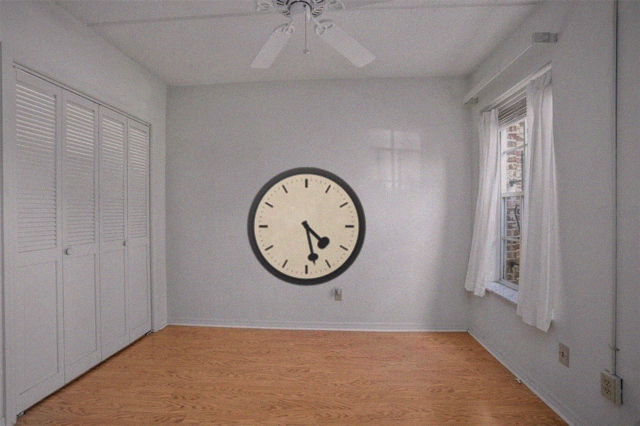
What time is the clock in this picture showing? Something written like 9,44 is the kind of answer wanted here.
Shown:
4,28
